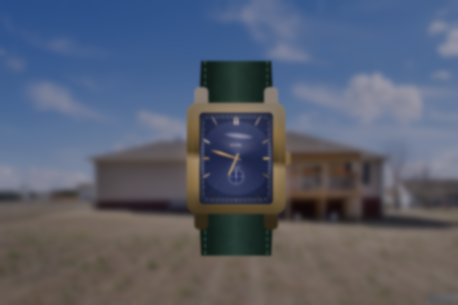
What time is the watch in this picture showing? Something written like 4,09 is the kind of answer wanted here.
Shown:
6,48
